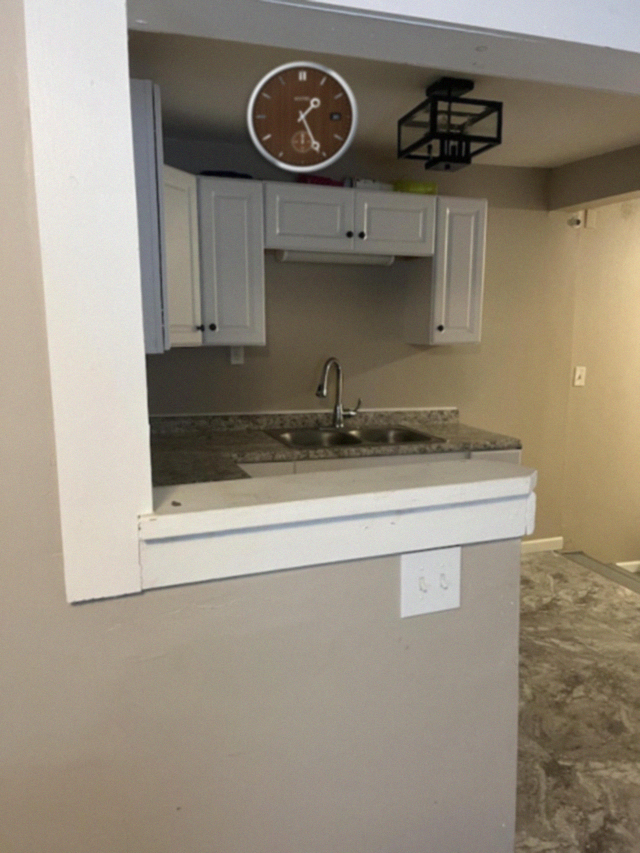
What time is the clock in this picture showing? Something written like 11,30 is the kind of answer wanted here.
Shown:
1,26
